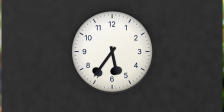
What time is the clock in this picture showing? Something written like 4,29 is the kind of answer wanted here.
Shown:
5,36
